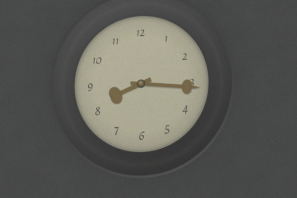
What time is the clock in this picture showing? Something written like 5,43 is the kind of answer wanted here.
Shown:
8,16
